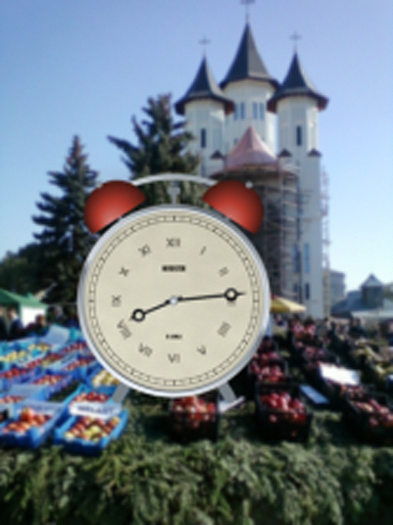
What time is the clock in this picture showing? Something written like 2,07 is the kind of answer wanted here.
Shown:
8,14
